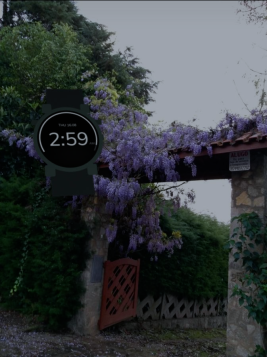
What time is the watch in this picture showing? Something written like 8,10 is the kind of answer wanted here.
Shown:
2,59
